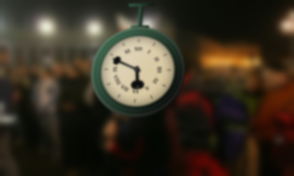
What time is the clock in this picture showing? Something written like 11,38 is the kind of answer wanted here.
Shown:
5,49
